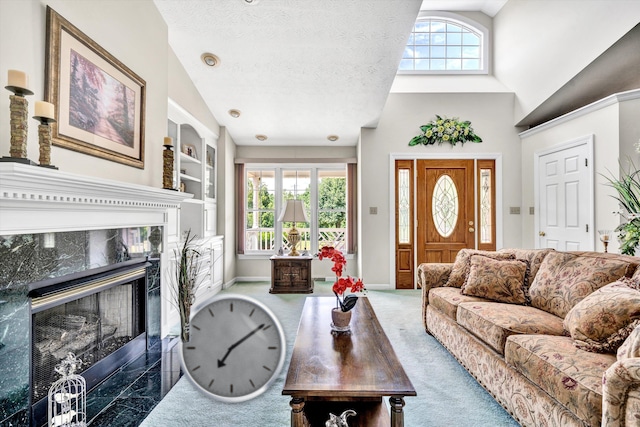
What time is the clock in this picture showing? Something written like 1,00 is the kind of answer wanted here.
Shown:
7,09
